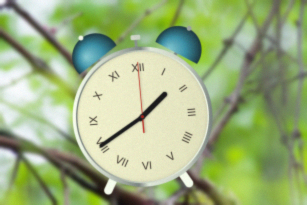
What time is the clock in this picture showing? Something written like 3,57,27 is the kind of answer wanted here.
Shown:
1,40,00
